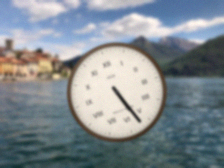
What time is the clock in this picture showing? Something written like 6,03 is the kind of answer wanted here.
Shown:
5,27
